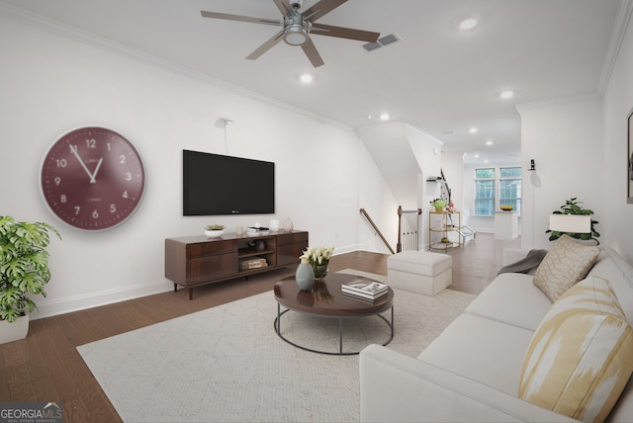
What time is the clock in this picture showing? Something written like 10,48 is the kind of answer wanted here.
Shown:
12,55
